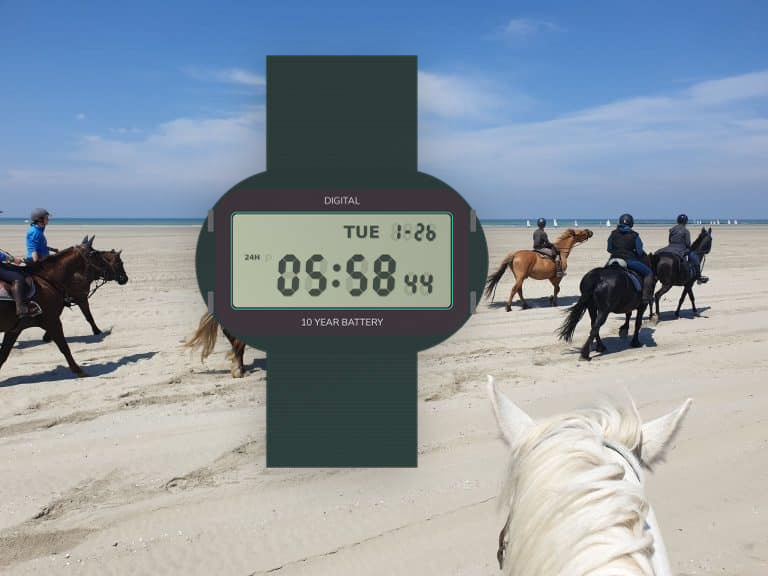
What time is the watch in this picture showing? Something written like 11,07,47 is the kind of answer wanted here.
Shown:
5,58,44
